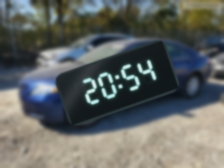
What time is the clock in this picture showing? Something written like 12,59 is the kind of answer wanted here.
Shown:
20,54
